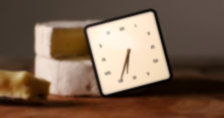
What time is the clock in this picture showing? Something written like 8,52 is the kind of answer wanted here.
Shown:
6,35
